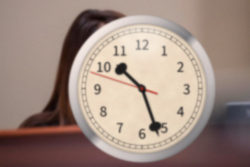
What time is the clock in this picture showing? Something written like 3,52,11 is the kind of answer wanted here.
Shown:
10,26,48
